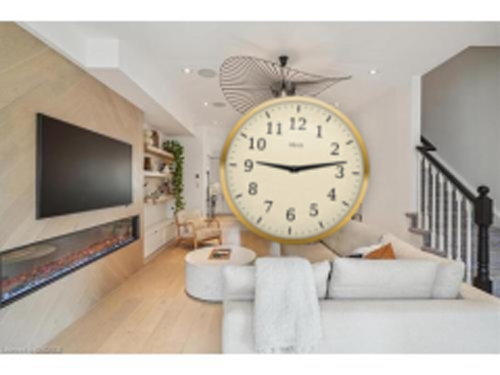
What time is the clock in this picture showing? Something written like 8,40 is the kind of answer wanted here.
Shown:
9,13
